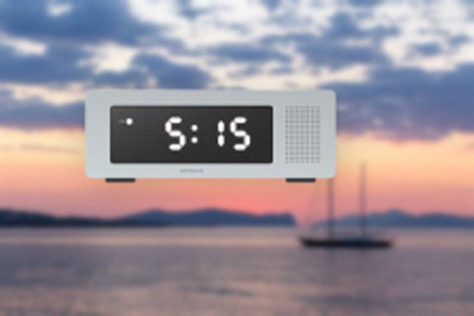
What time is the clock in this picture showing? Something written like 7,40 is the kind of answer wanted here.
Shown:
5,15
